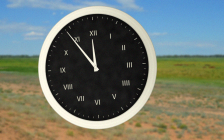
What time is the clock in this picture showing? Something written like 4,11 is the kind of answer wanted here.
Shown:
11,54
